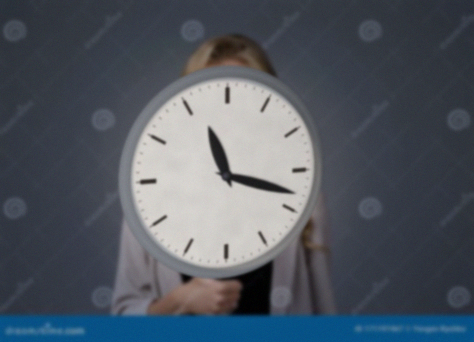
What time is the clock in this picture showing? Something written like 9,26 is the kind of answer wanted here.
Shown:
11,18
